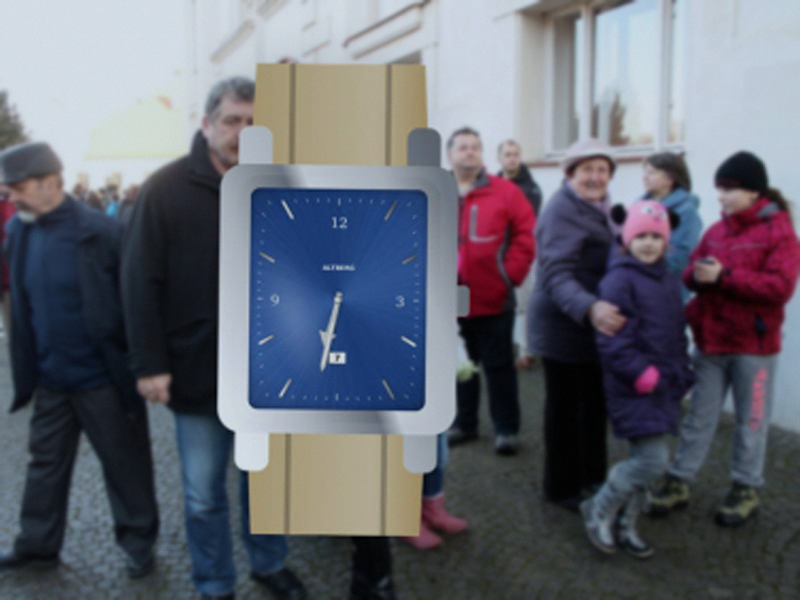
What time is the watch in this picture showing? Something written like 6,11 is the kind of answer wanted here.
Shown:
6,32
